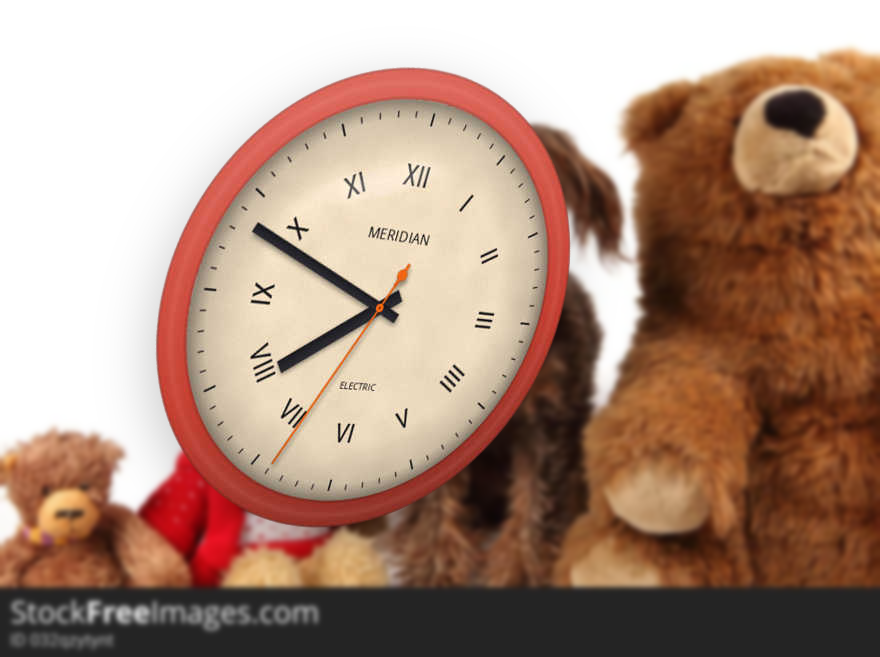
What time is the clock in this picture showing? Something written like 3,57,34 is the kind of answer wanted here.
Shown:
7,48,34
